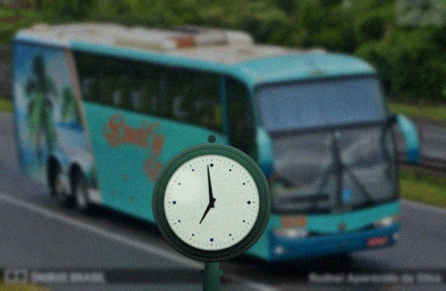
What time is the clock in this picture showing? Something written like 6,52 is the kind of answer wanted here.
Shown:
6,59
